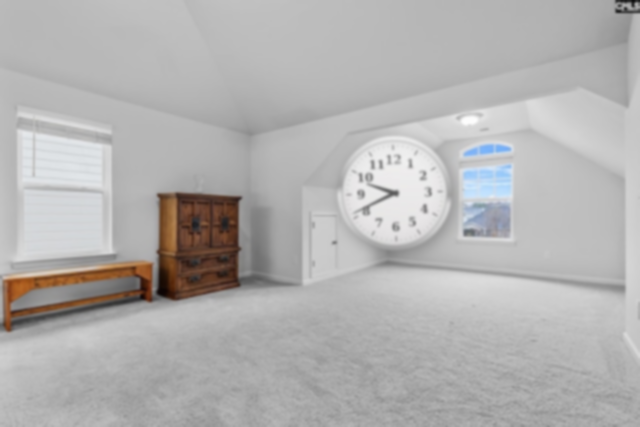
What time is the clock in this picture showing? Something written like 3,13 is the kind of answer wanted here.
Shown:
9,41
